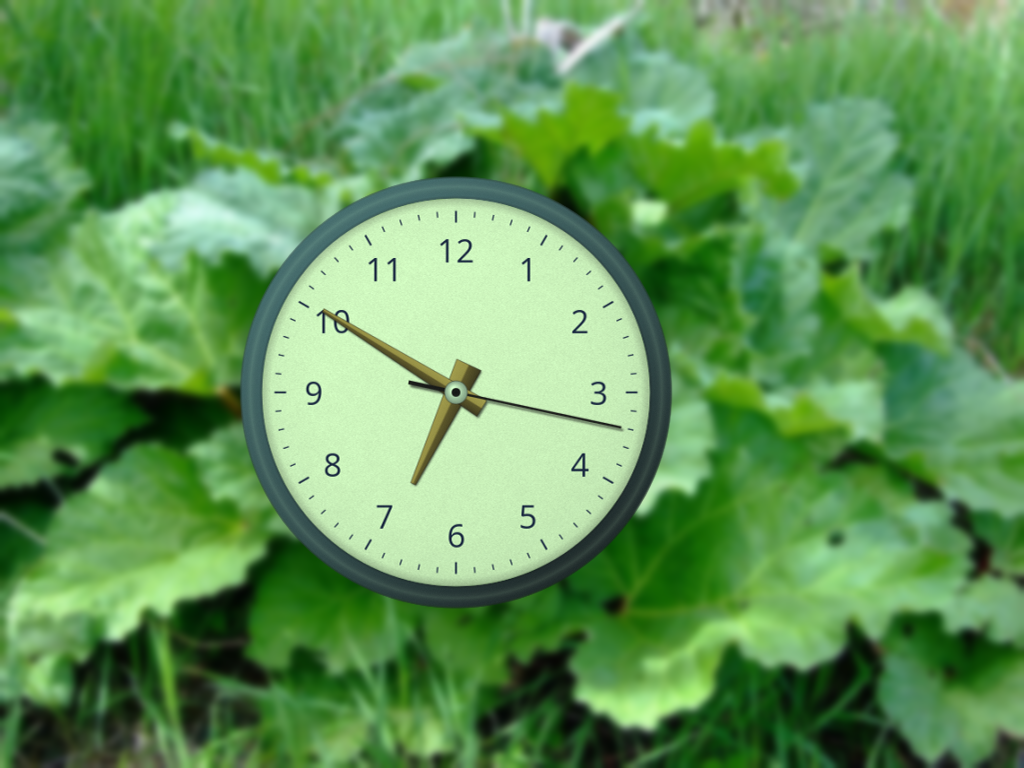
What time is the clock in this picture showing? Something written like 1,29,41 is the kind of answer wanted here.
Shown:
6,50,17
